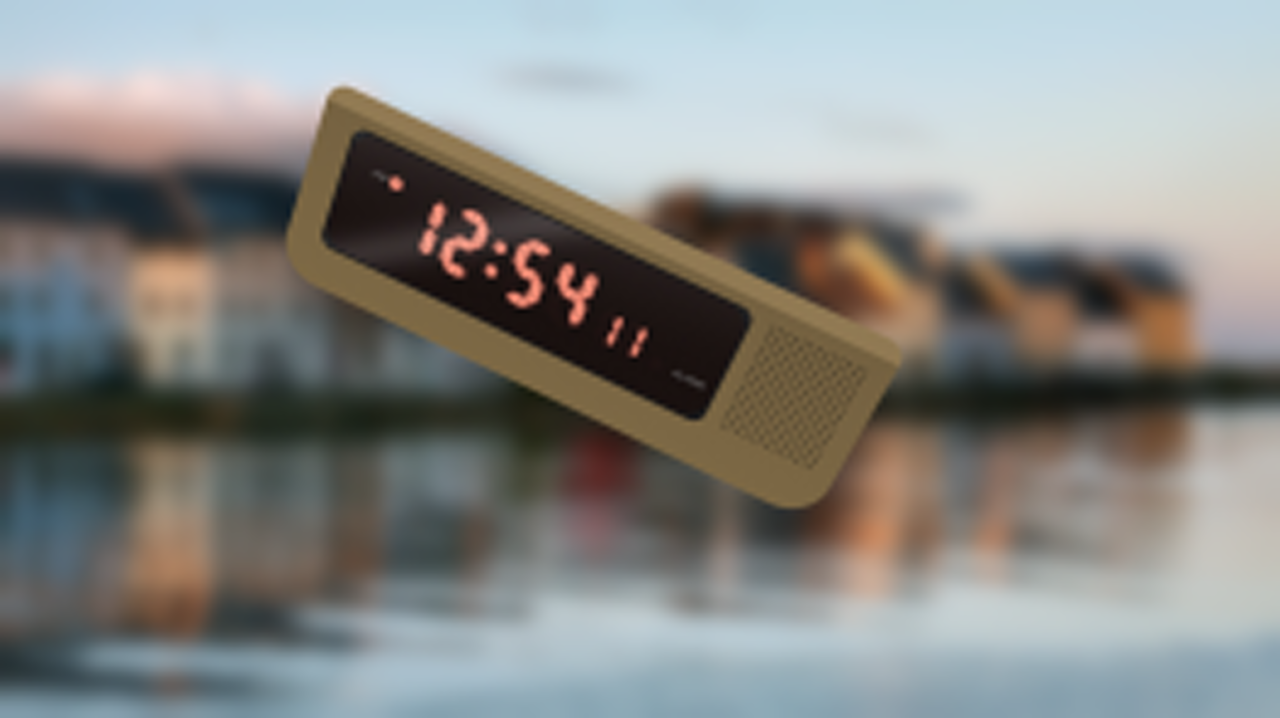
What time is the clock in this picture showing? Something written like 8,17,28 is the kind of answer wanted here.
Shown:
12,54,11
